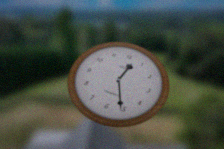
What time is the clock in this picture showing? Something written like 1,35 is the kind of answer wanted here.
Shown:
12,26
